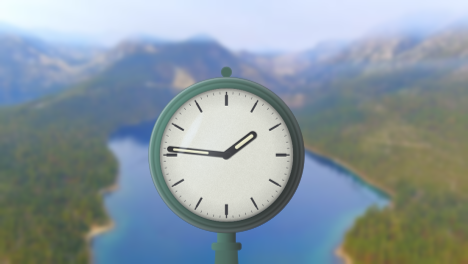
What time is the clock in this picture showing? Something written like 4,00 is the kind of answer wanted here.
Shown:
1,46
